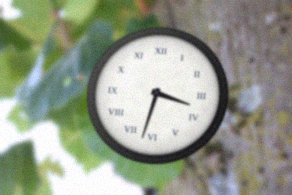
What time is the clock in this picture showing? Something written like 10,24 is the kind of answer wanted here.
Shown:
3,32
